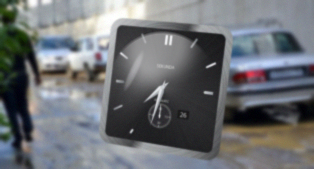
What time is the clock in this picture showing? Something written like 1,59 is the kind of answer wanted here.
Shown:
7,32
